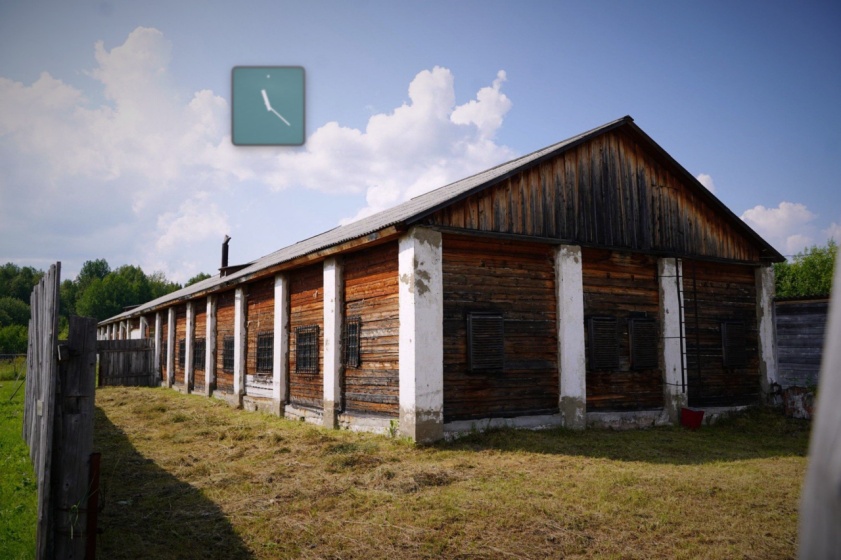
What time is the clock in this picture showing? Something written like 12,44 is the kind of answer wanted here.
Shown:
11,22
